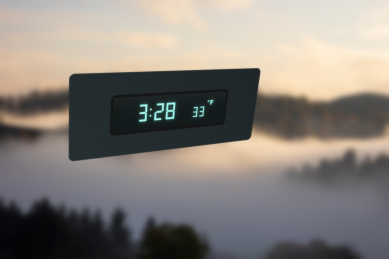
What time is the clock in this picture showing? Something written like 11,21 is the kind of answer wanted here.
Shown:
3,28
